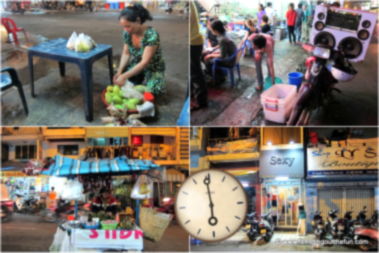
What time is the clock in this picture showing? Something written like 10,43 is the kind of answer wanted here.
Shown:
5,59
